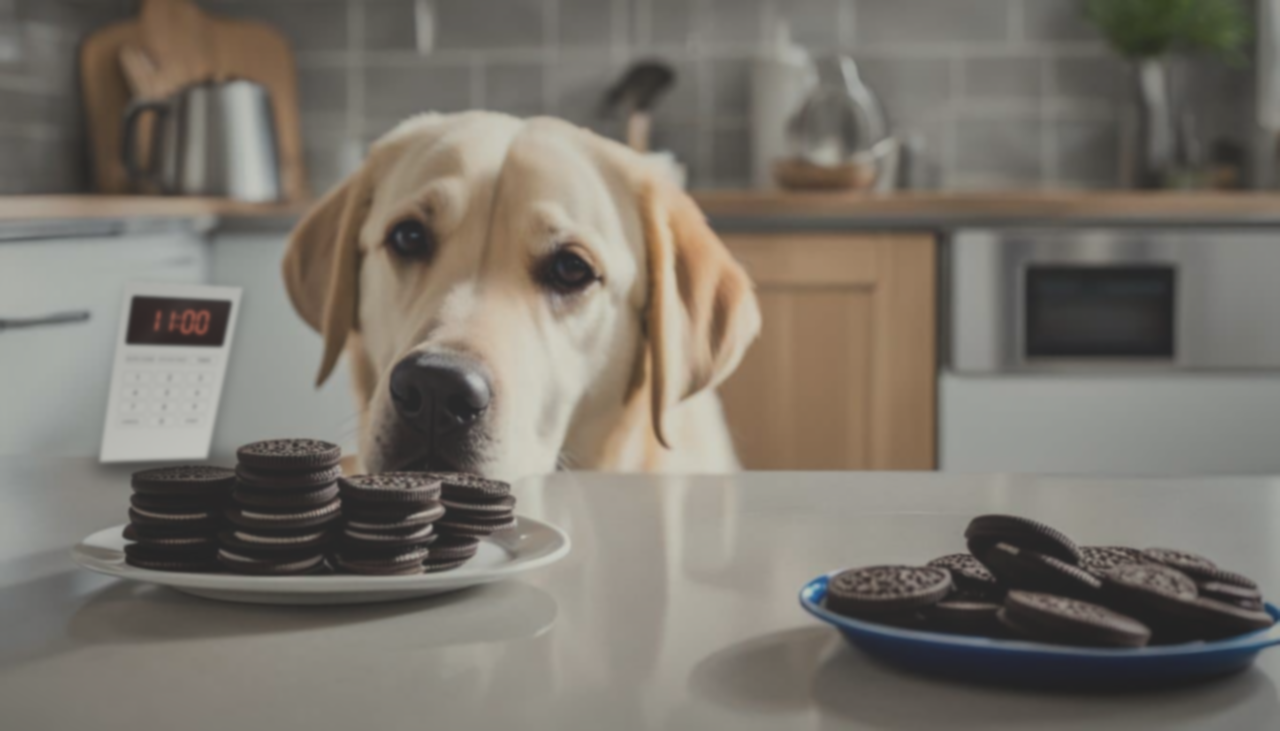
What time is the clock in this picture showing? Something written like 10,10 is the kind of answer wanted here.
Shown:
11,00
